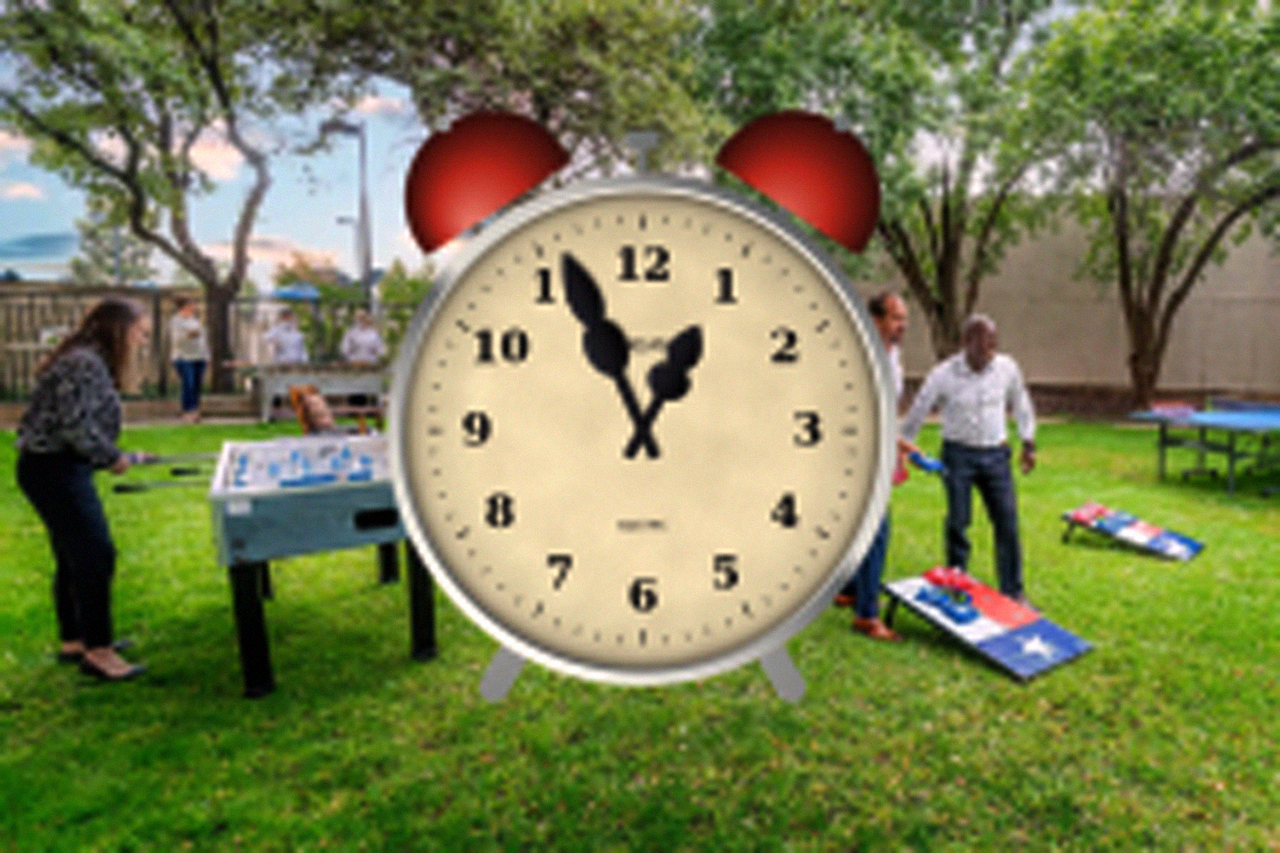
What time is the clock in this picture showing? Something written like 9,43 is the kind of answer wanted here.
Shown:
12,56
